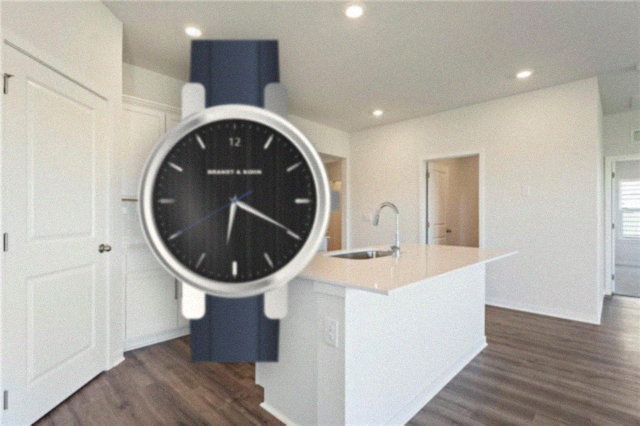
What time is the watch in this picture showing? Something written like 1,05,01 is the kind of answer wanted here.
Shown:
6,19,40
